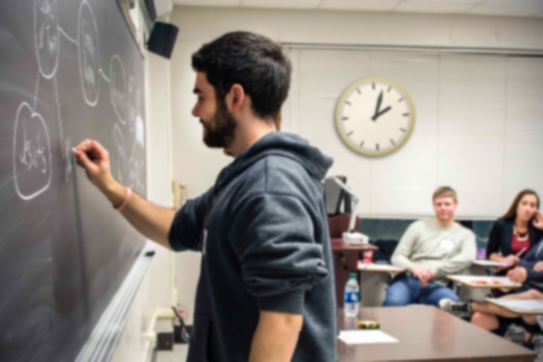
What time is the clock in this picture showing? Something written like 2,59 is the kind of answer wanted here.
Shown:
2,03
